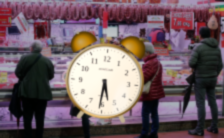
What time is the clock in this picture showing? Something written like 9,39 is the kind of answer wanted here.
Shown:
5,31
